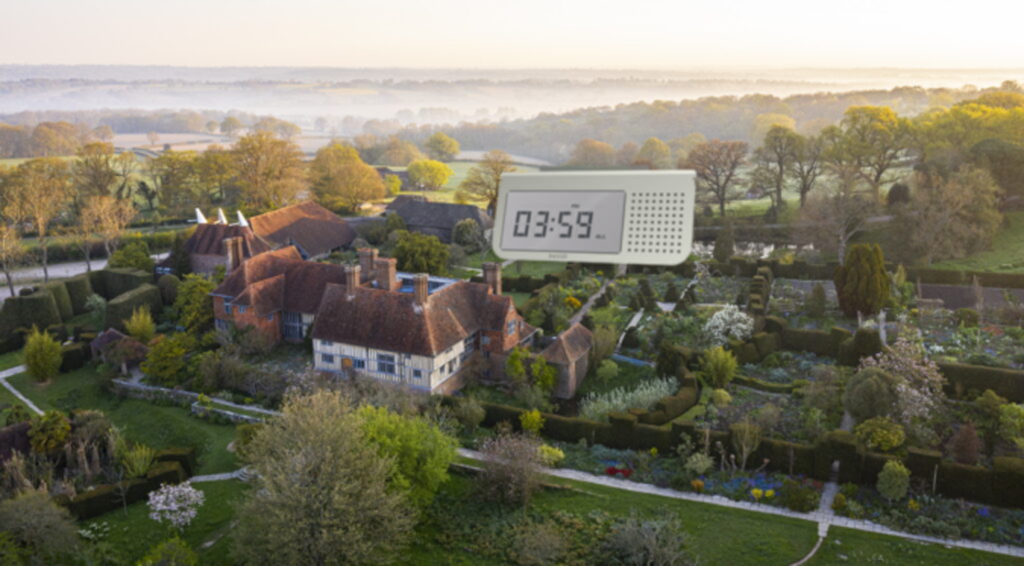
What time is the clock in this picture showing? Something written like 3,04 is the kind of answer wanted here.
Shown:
3,59
